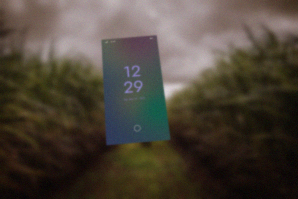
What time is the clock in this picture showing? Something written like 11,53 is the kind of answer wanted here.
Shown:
12,29
